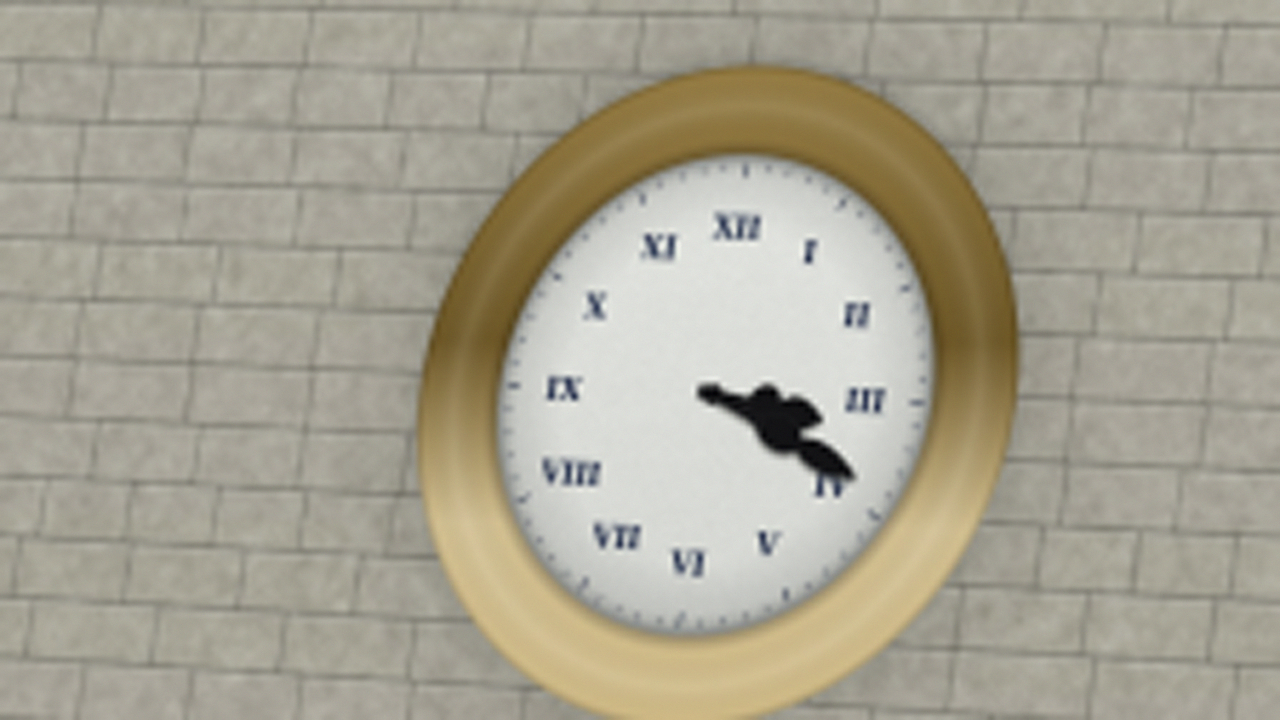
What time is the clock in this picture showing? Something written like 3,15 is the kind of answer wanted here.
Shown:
3,19
